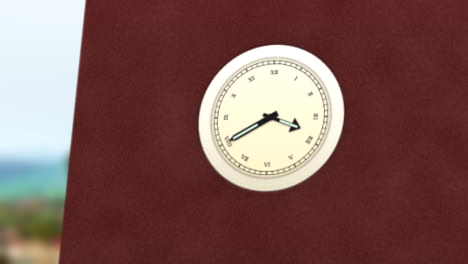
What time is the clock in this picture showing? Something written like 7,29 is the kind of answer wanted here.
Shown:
3,40
